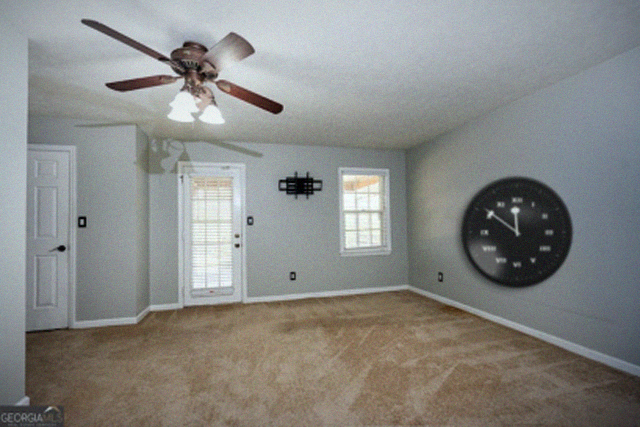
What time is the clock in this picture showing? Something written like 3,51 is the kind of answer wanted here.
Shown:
11,51
